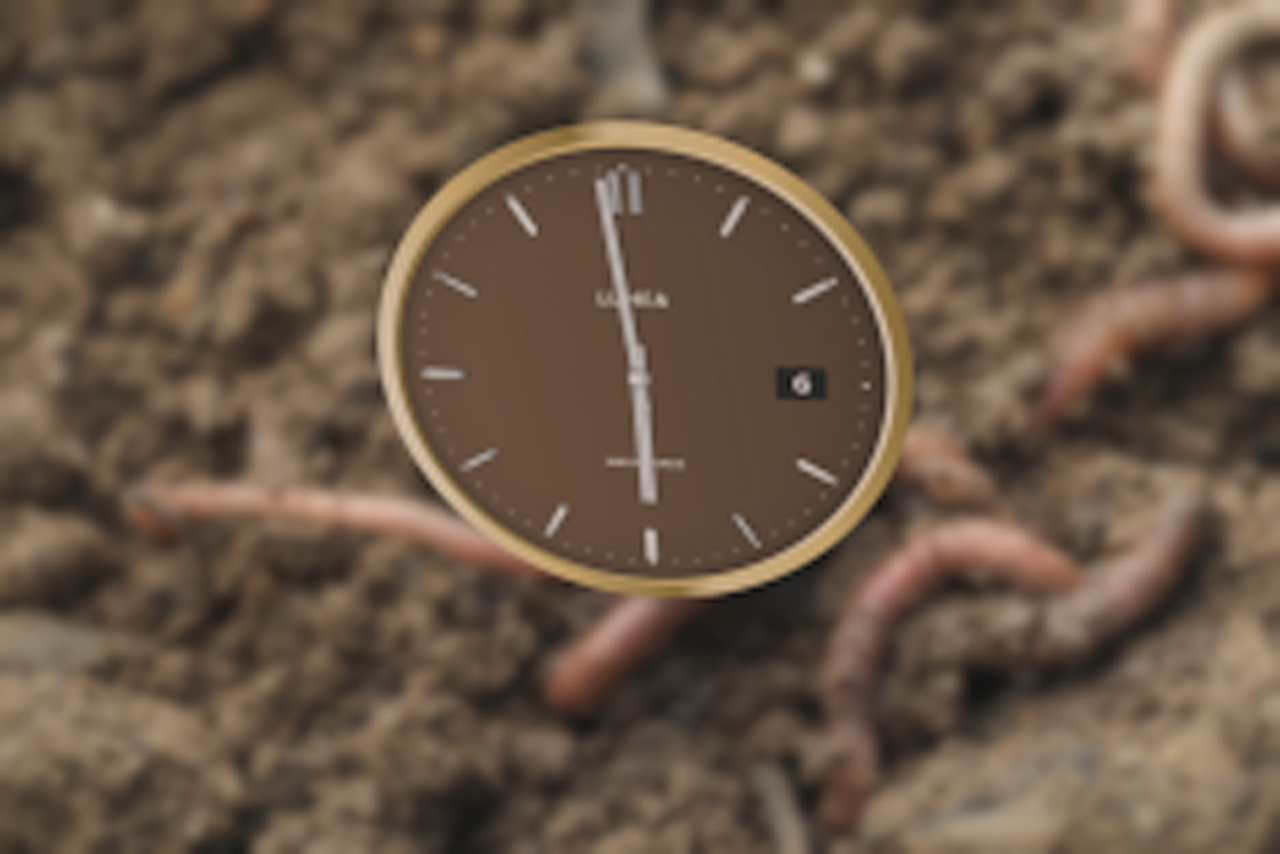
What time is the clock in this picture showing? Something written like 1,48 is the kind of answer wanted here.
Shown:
5,59
